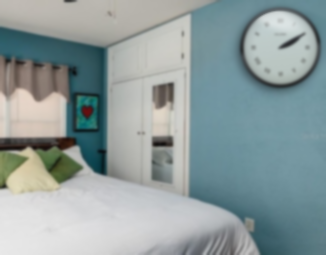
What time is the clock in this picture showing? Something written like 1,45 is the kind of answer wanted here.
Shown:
2,10
